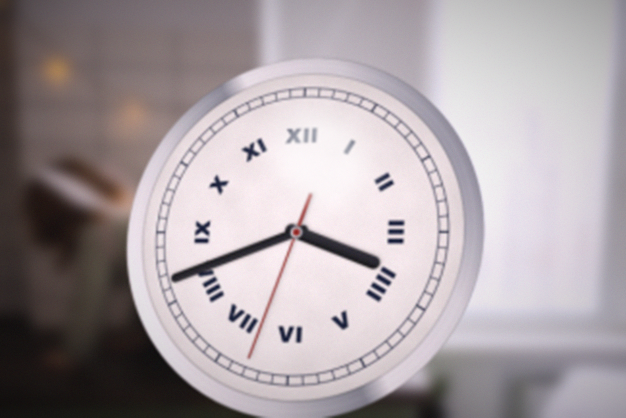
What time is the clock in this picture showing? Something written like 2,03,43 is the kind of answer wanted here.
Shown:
3,41,33
